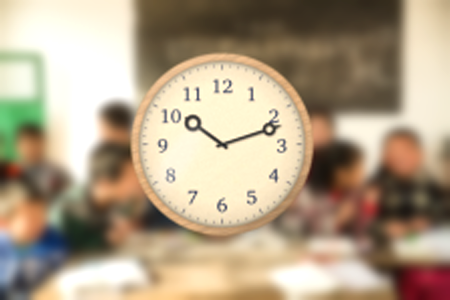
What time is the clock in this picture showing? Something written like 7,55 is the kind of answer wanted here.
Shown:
10,12
